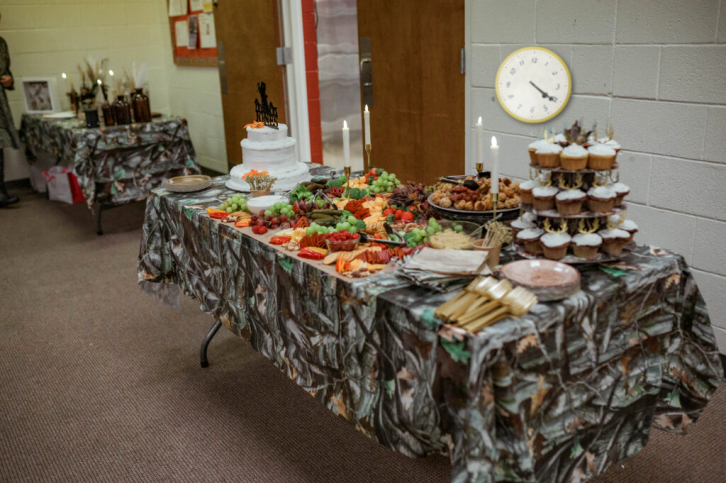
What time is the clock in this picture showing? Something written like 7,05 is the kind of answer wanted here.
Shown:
4,21
